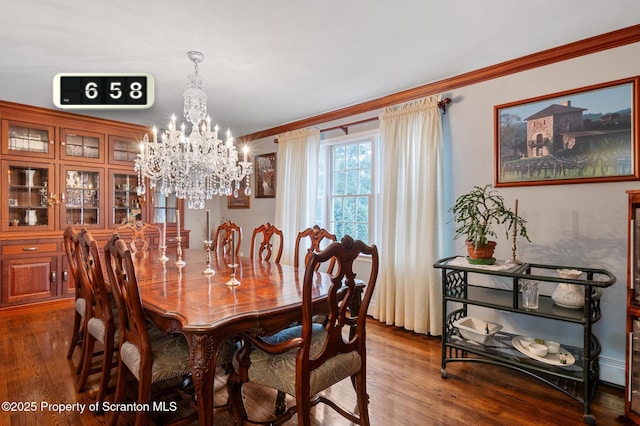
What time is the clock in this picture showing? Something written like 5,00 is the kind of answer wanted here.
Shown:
6,58
